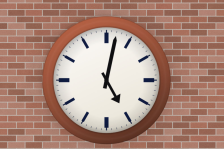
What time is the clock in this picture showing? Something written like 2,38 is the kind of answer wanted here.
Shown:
5,02
